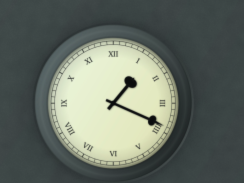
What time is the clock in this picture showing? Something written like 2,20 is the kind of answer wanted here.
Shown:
1,19
